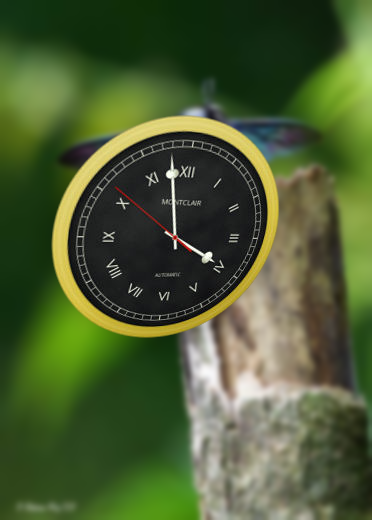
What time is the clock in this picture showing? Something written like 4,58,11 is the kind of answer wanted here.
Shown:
3,57,51
